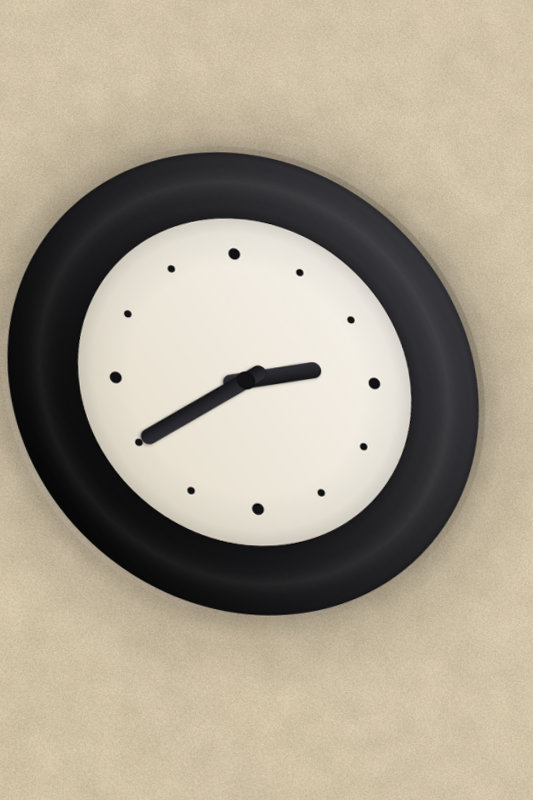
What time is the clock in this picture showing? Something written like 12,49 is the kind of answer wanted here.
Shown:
2,40
